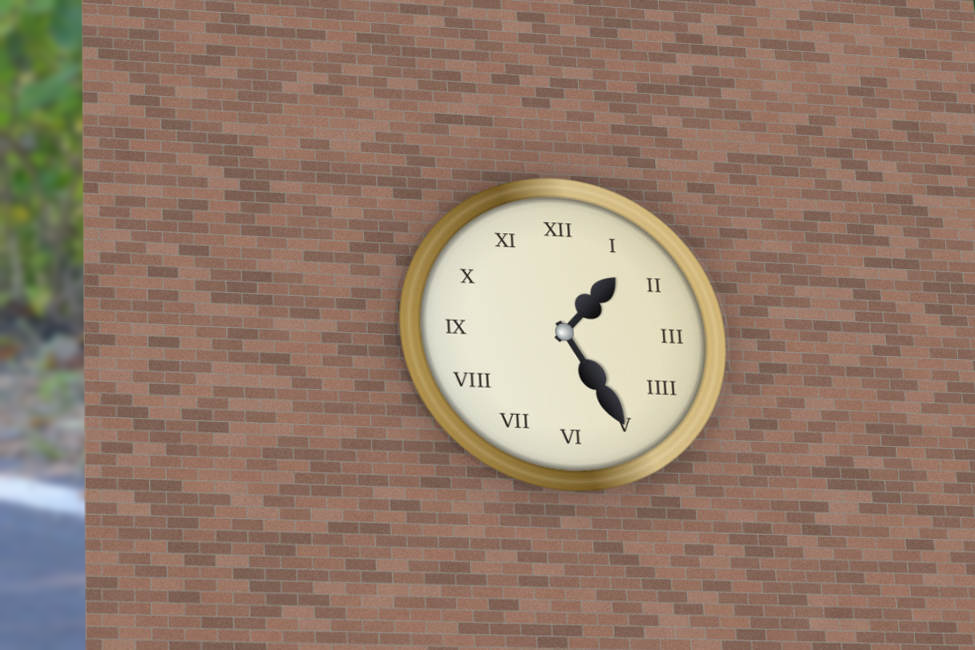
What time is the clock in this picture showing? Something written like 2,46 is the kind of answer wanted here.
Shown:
1,25
